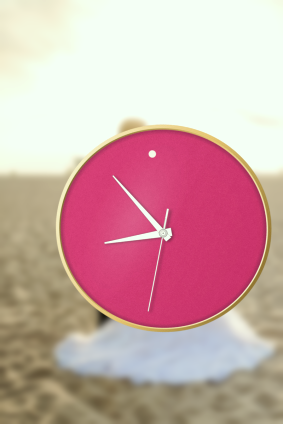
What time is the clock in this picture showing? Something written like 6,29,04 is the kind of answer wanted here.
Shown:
8,54,33
